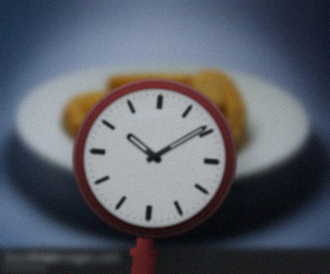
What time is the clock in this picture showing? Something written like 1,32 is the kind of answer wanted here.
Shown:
10,09
